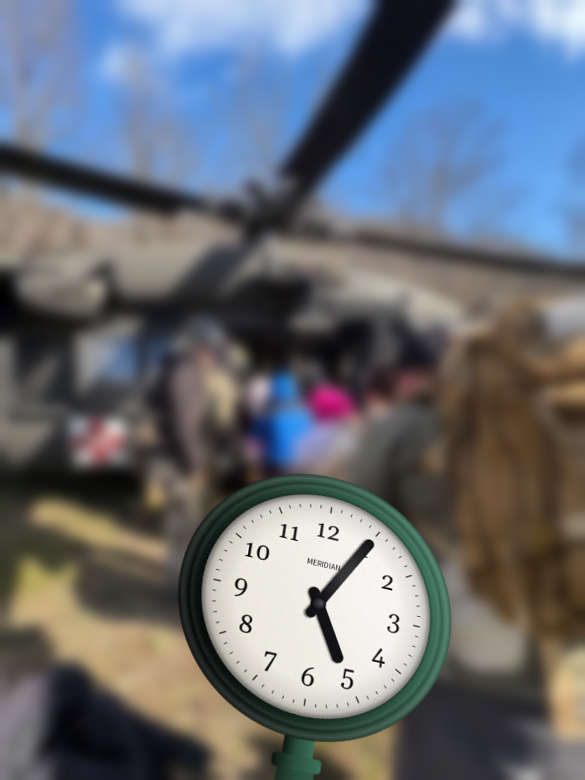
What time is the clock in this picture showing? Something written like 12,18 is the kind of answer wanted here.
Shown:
5,05
